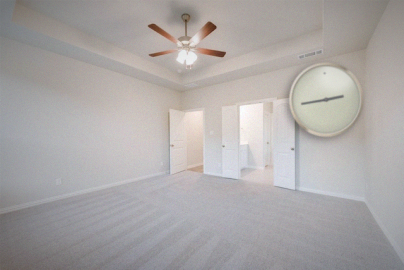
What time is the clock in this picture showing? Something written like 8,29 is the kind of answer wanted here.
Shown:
2,44
